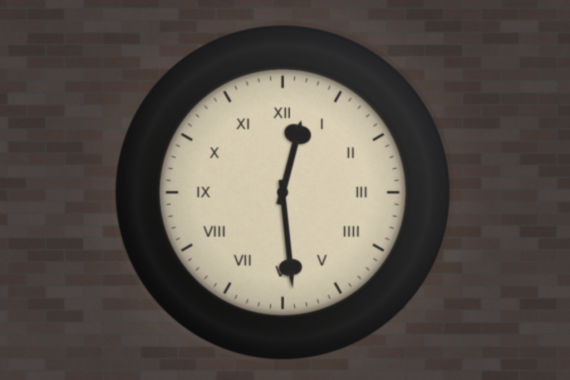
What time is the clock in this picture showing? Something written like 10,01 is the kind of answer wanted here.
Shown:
12,29
